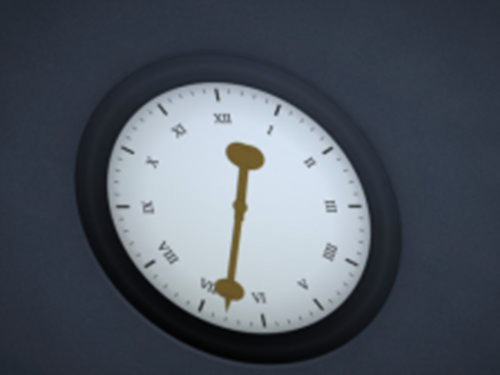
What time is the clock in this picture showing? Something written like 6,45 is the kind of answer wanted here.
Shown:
12,33
